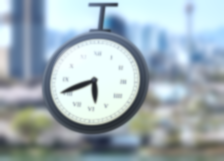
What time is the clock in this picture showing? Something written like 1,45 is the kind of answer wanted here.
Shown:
5,41
